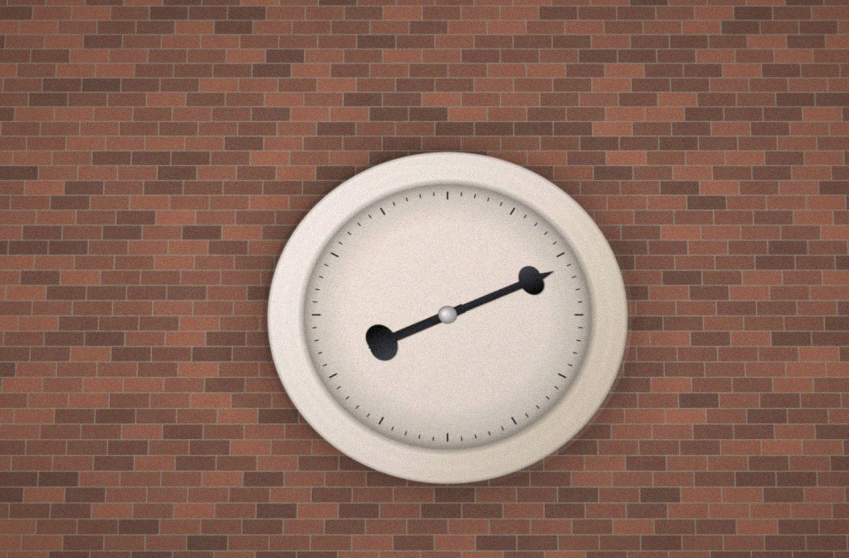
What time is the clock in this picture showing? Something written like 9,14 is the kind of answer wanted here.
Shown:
8,11
